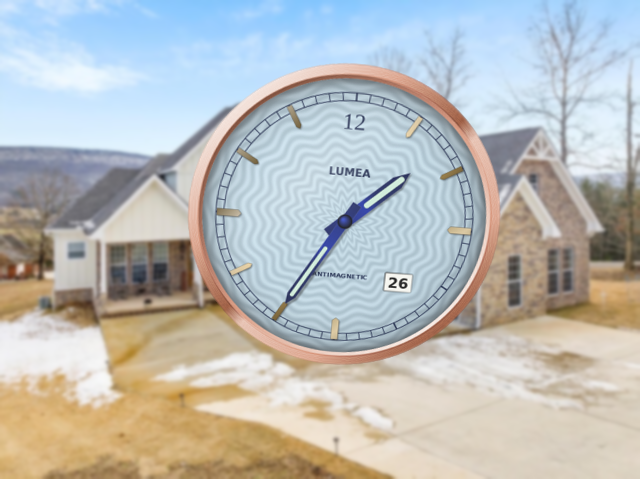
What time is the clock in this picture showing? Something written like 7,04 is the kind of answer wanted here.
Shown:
1,35
